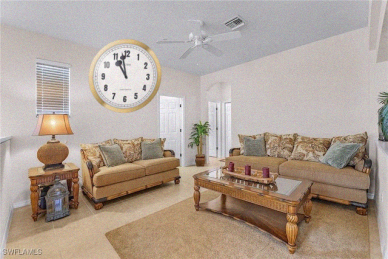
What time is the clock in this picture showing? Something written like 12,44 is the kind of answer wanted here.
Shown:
10,58
